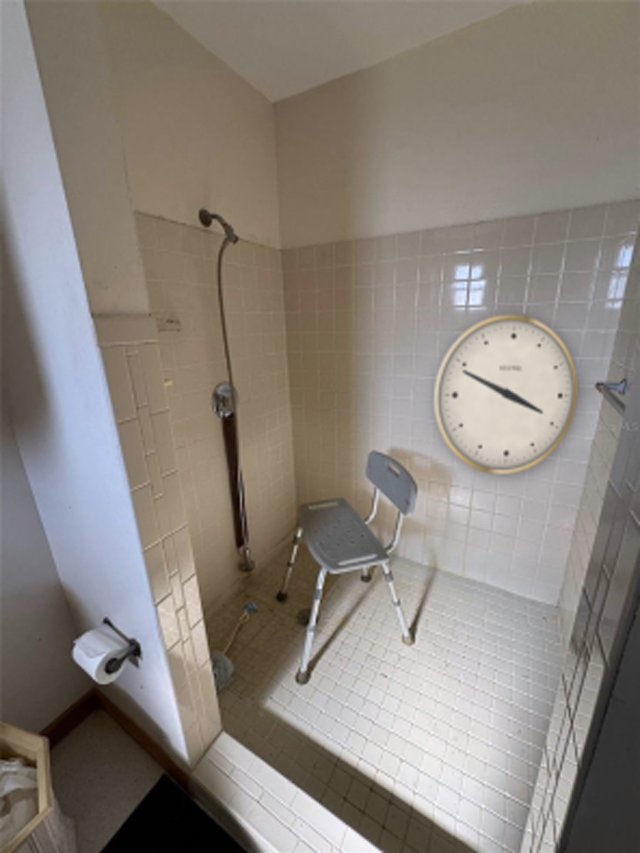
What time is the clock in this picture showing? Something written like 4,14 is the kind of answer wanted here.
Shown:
3,49
